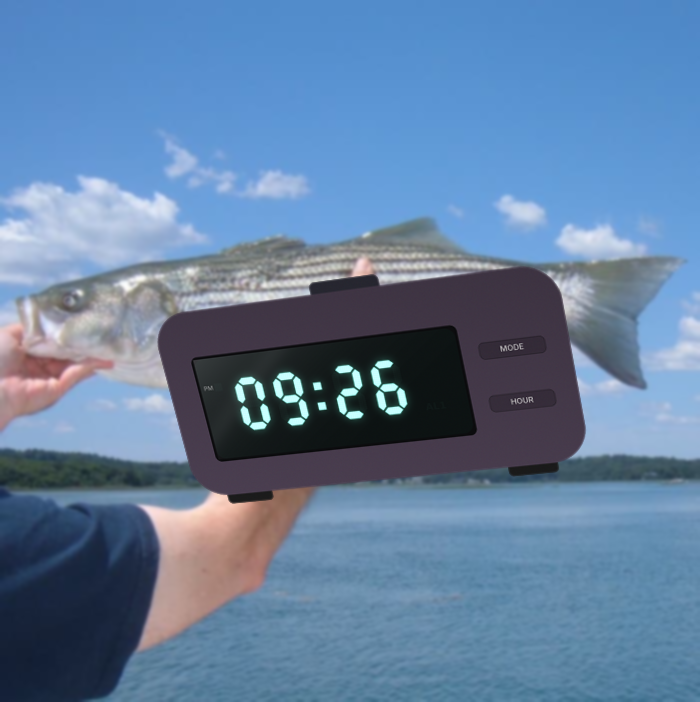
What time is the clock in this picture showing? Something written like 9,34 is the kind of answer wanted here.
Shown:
9,26
